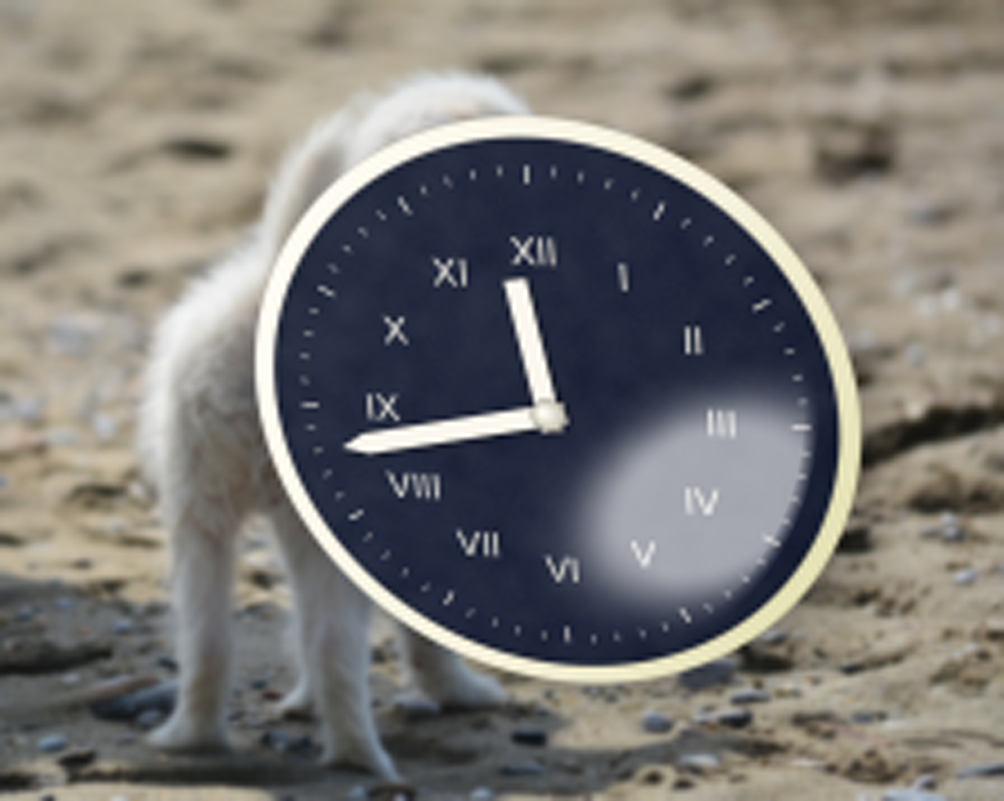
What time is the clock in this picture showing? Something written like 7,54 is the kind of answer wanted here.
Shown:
11,43
